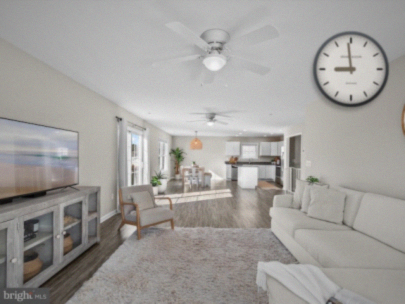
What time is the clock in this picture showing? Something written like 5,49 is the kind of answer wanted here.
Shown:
8,59
